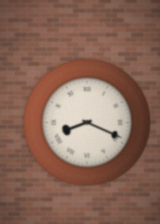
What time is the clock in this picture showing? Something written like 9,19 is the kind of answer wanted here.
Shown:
8,19
